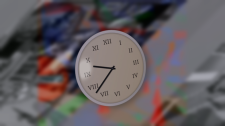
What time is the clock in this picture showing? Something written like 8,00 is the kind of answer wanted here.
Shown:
9,38
